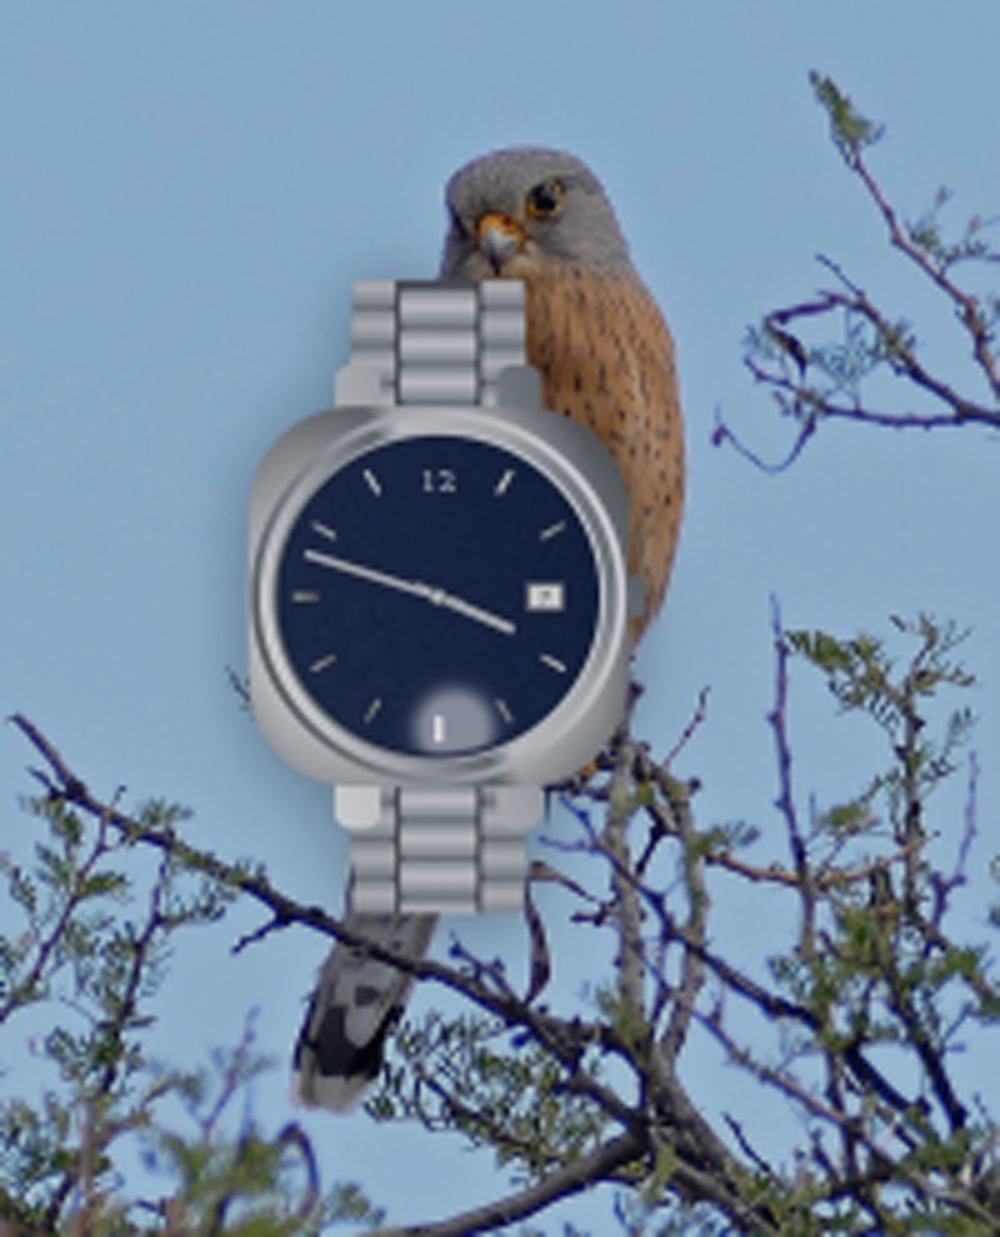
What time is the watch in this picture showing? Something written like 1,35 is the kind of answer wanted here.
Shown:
3,48
